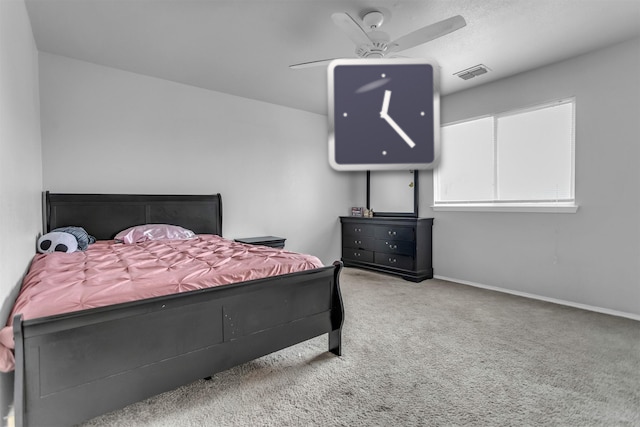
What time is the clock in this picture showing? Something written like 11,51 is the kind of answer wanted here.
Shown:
12,23
